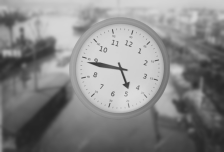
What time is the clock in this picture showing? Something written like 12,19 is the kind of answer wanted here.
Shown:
4,44
